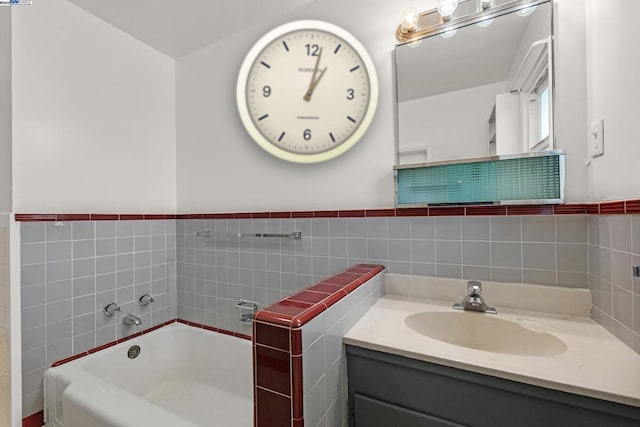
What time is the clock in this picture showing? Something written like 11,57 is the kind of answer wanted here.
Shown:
1,02
